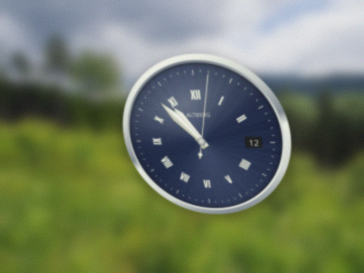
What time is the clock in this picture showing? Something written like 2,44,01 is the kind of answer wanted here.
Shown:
10,53,02
